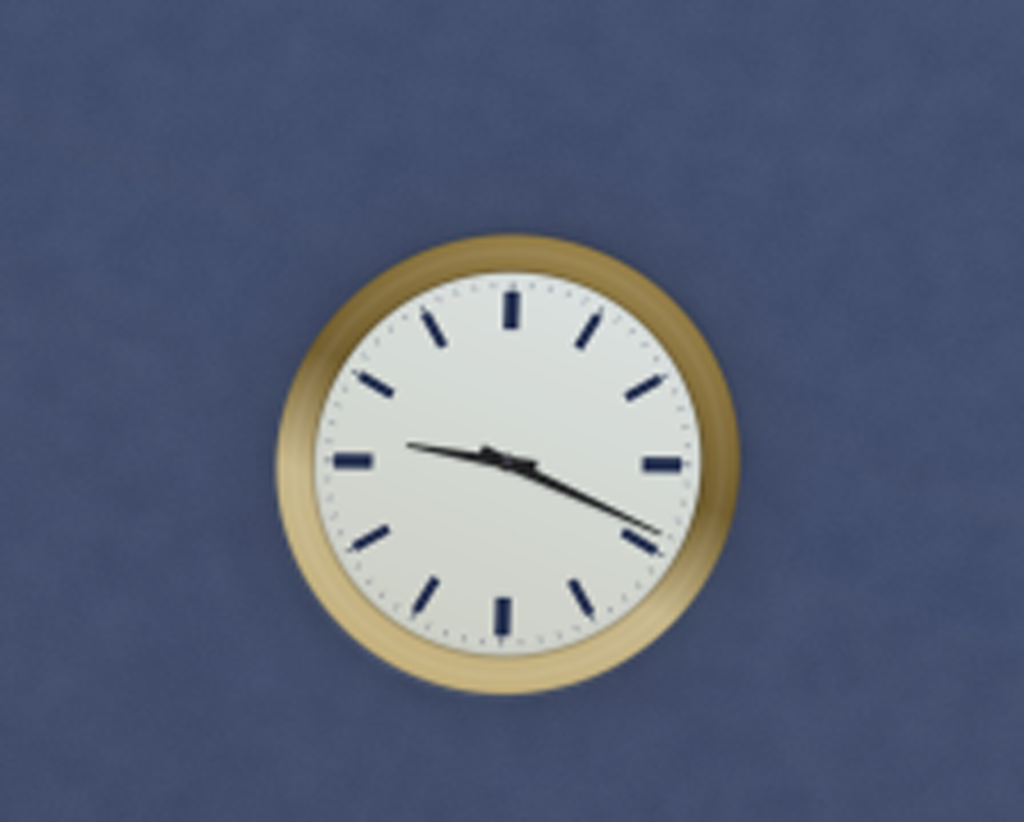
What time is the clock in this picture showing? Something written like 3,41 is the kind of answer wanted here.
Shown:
9,19
